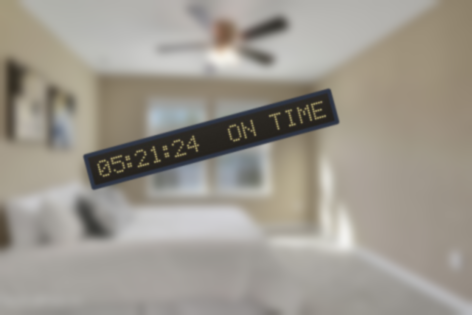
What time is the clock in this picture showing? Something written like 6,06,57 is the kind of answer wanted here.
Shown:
5,21,24
